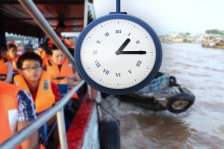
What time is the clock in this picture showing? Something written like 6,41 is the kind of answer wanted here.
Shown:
1,15
